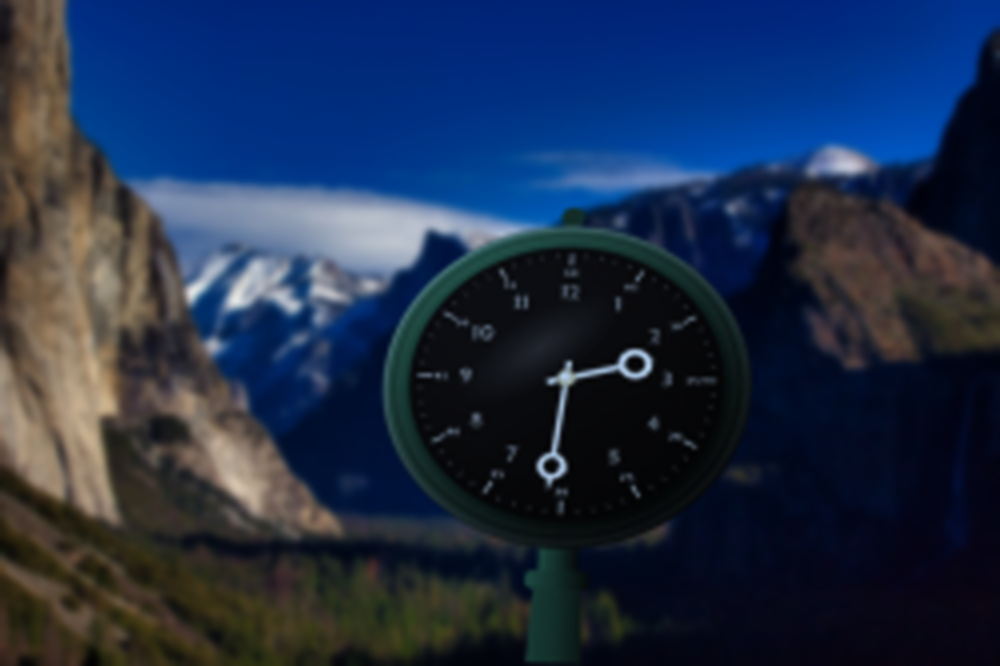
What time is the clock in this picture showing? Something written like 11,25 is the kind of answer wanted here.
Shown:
2,31
